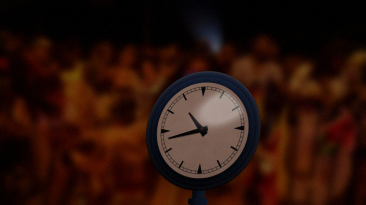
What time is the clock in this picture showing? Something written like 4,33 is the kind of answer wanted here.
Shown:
10,43
